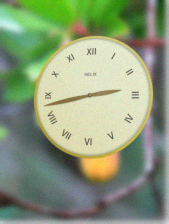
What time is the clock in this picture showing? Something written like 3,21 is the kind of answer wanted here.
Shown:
2,43
